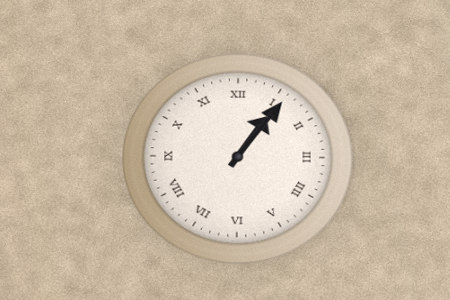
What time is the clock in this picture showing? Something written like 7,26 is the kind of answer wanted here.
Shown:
1,06
